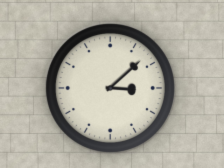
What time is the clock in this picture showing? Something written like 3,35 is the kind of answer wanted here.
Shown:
3,08
